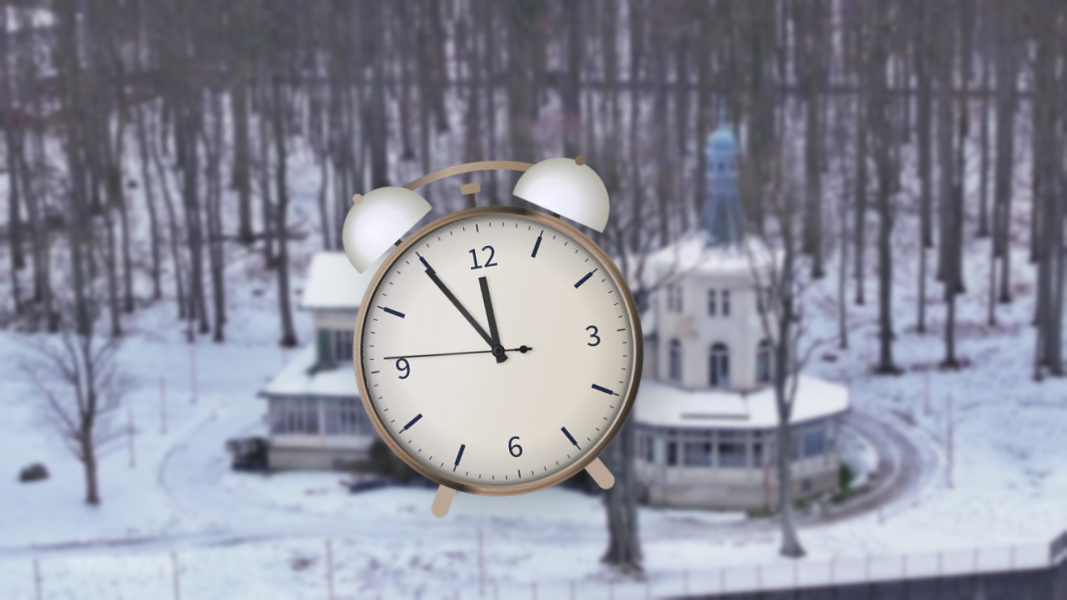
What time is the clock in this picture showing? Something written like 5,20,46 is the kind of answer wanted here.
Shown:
11,54,46
